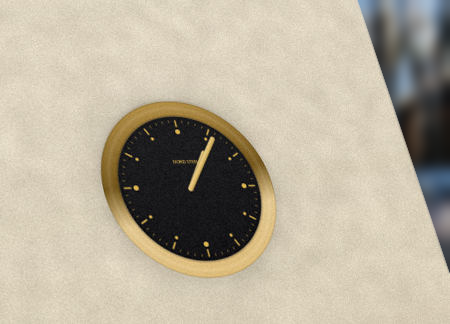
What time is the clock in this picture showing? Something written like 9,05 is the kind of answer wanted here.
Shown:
1,06
